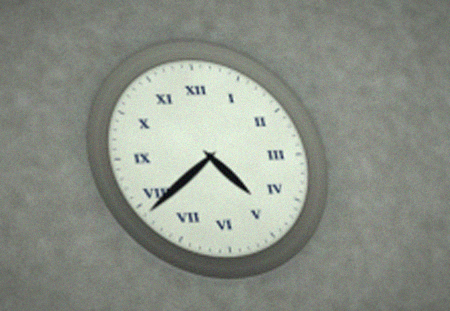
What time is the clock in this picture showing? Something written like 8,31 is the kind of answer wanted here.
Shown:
4,39
